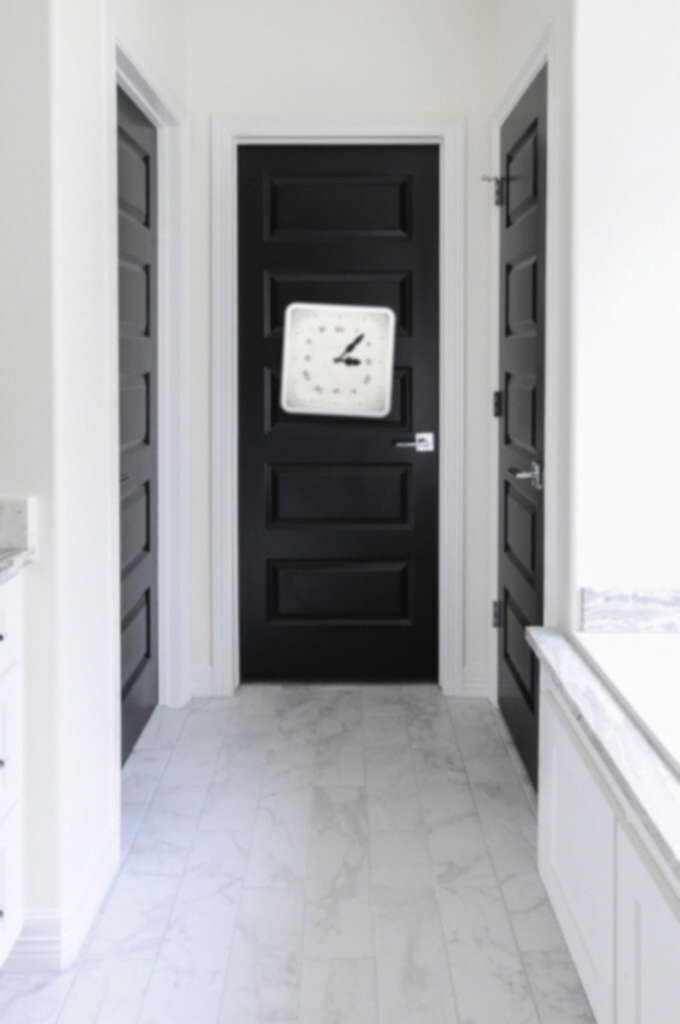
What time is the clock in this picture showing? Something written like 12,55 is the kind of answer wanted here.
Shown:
3,07
